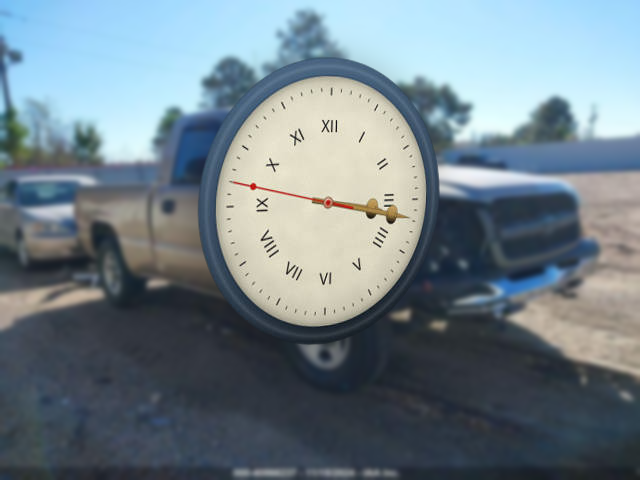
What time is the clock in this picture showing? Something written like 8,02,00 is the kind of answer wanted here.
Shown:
3,16,47
